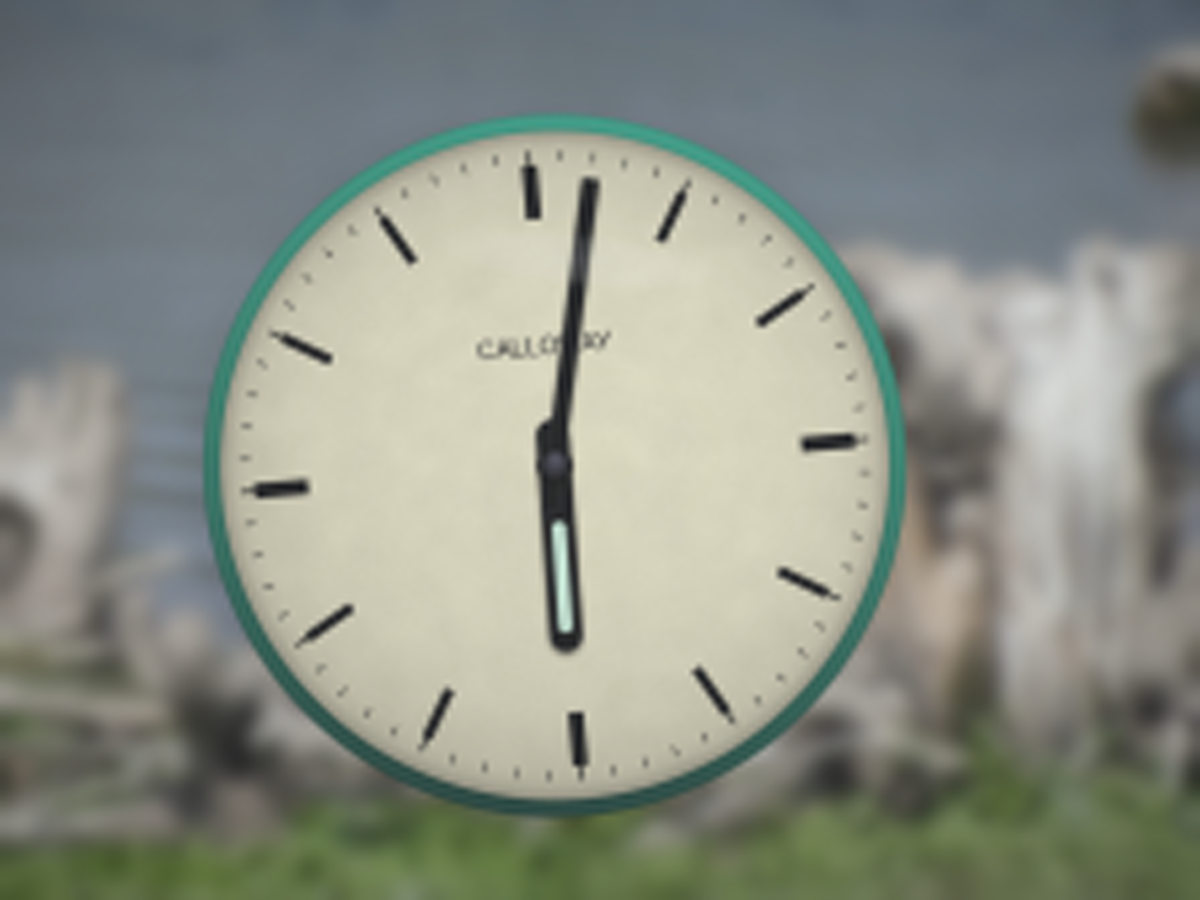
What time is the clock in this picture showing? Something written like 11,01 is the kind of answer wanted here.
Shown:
6,02
